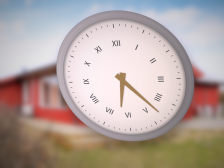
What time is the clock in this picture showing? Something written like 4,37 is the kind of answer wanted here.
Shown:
6,23
